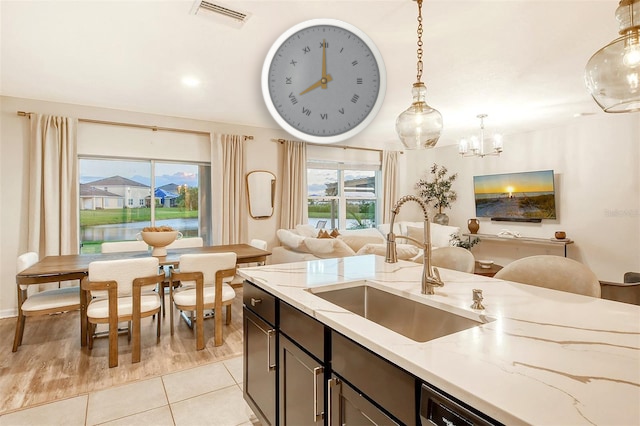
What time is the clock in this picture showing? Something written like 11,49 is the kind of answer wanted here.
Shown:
8,00
